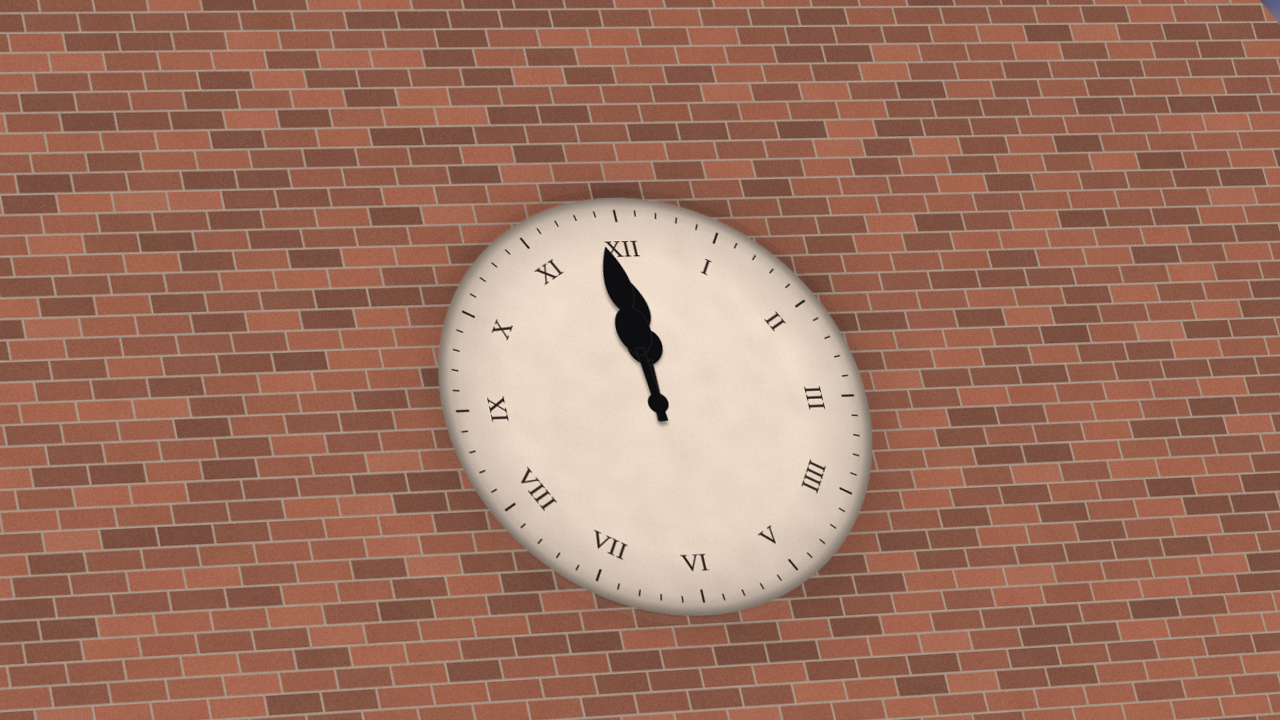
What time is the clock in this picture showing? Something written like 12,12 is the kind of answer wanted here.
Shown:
11,59
